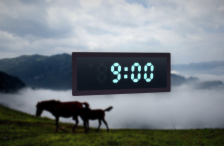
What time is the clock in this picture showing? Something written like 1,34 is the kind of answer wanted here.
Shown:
9,00
